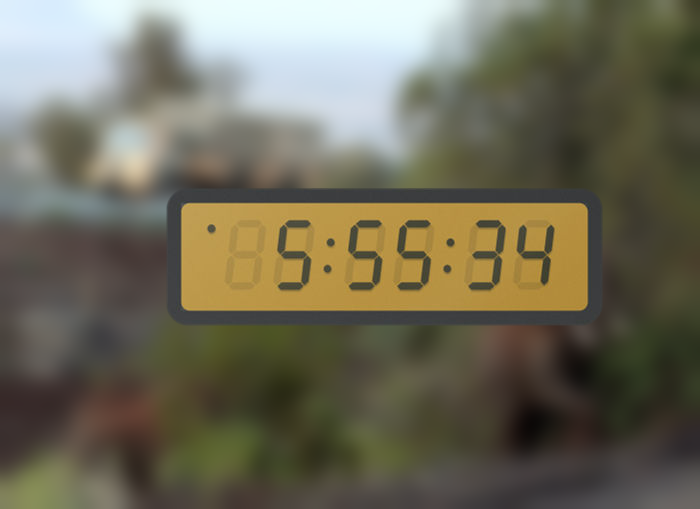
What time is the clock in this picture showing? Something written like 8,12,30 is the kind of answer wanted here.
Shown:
5,55,34
